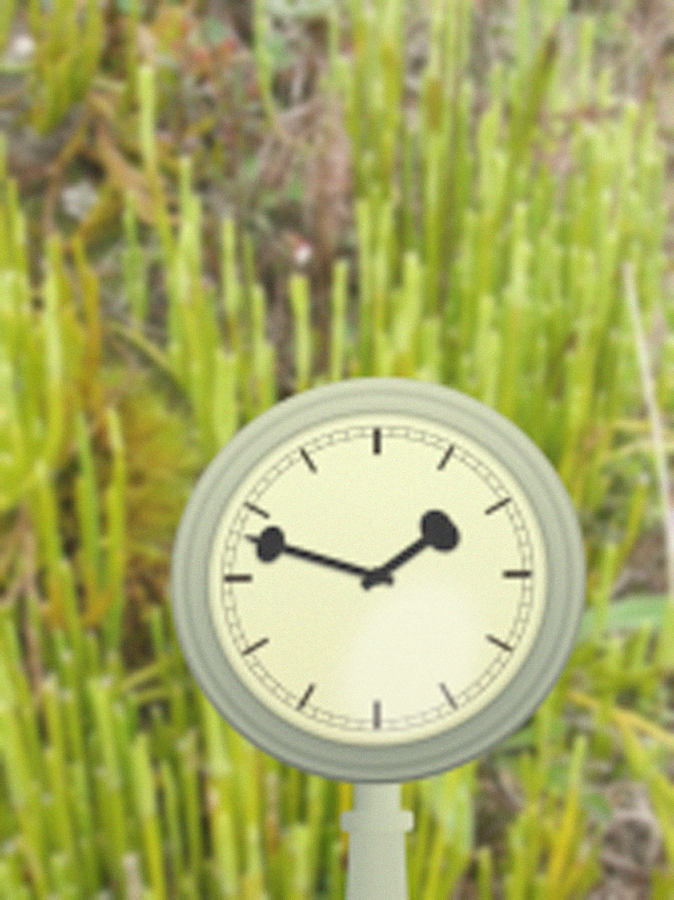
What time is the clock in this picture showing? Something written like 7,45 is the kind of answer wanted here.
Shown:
1,48
